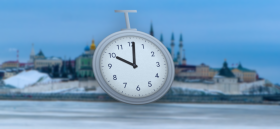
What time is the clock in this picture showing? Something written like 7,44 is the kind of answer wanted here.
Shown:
10,01
